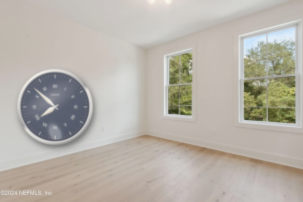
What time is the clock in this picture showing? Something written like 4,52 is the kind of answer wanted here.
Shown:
7,52
